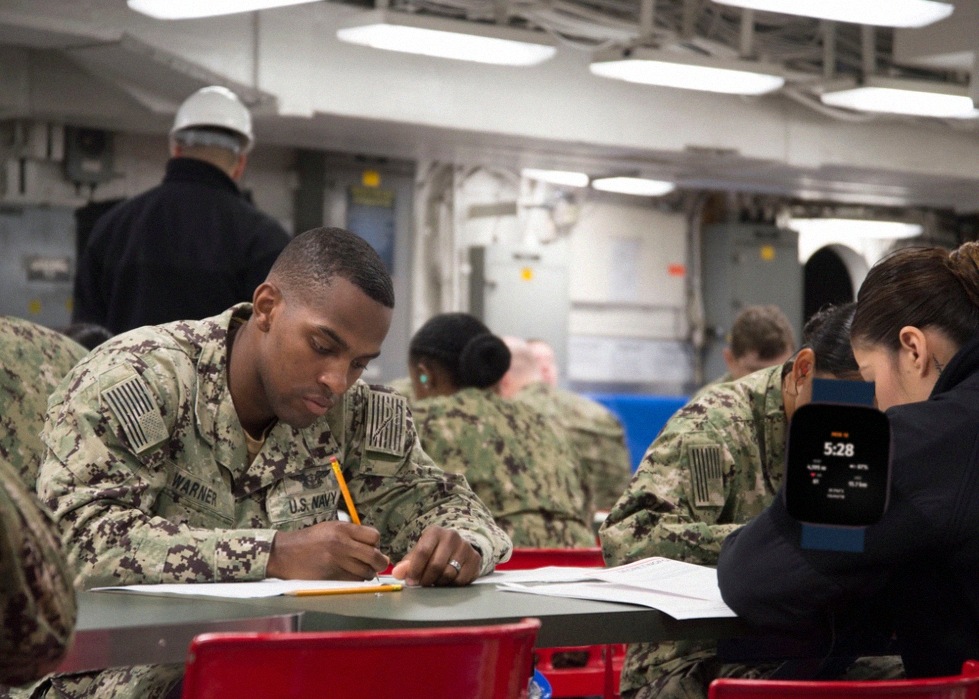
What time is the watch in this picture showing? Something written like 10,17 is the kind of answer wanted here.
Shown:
5,28
